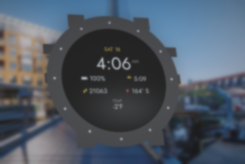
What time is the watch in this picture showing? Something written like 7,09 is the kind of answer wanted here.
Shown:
4,06
